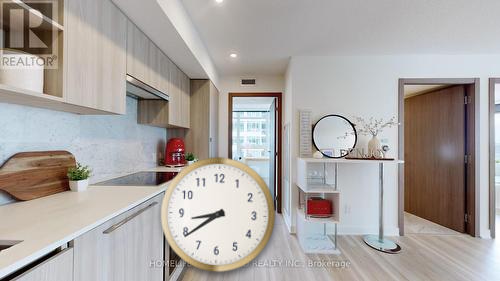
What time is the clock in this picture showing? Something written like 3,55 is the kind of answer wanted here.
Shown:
8,39
